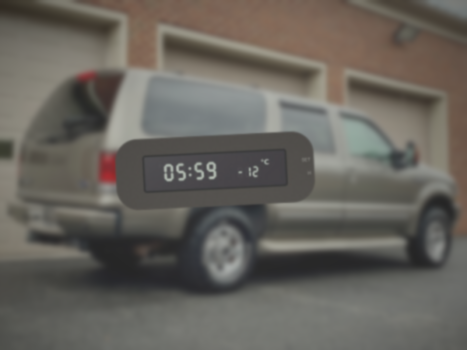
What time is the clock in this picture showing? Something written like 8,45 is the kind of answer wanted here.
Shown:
5,59
